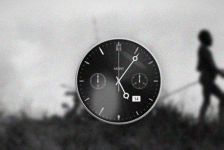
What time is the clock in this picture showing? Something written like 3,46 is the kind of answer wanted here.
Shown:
5,06
